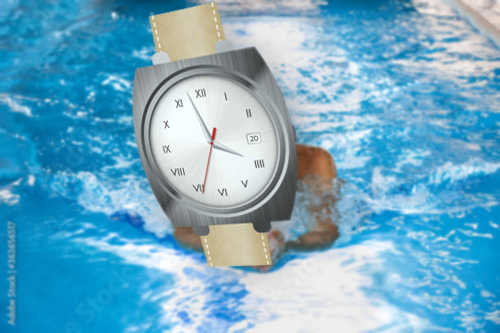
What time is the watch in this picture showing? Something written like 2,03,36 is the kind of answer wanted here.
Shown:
3,57,34
